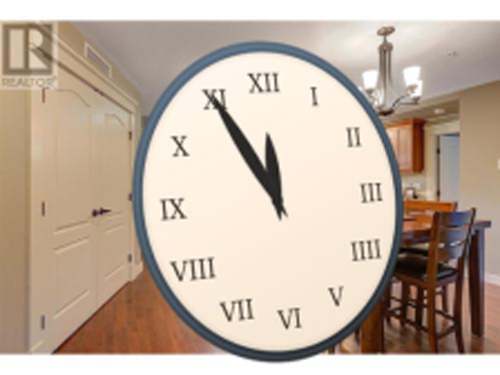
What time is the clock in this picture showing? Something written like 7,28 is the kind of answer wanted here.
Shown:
11,55
